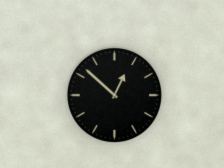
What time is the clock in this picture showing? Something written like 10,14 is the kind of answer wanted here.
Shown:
12,52
